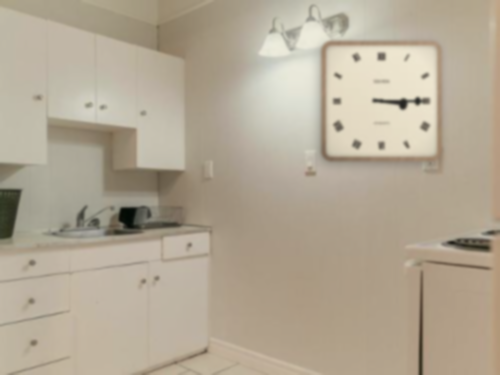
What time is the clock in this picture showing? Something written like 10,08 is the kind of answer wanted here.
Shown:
3,15
